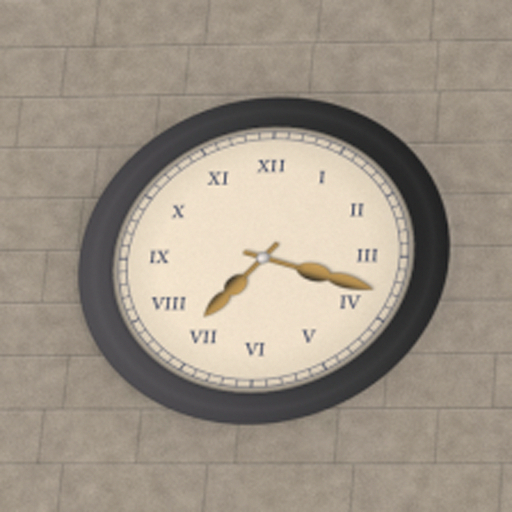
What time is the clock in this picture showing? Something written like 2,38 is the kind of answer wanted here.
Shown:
7,18
